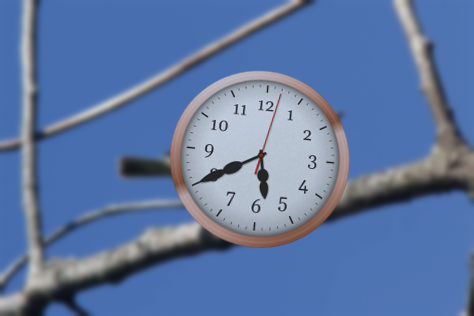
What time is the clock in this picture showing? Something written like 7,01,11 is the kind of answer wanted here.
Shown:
5,40,02
